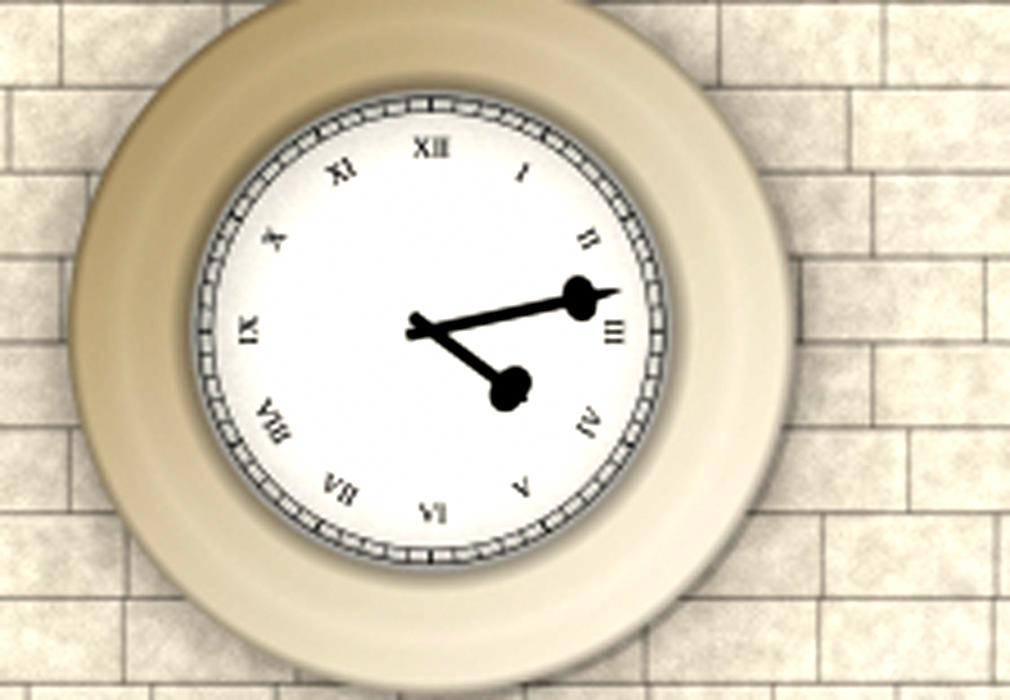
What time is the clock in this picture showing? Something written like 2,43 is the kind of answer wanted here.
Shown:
4,13
